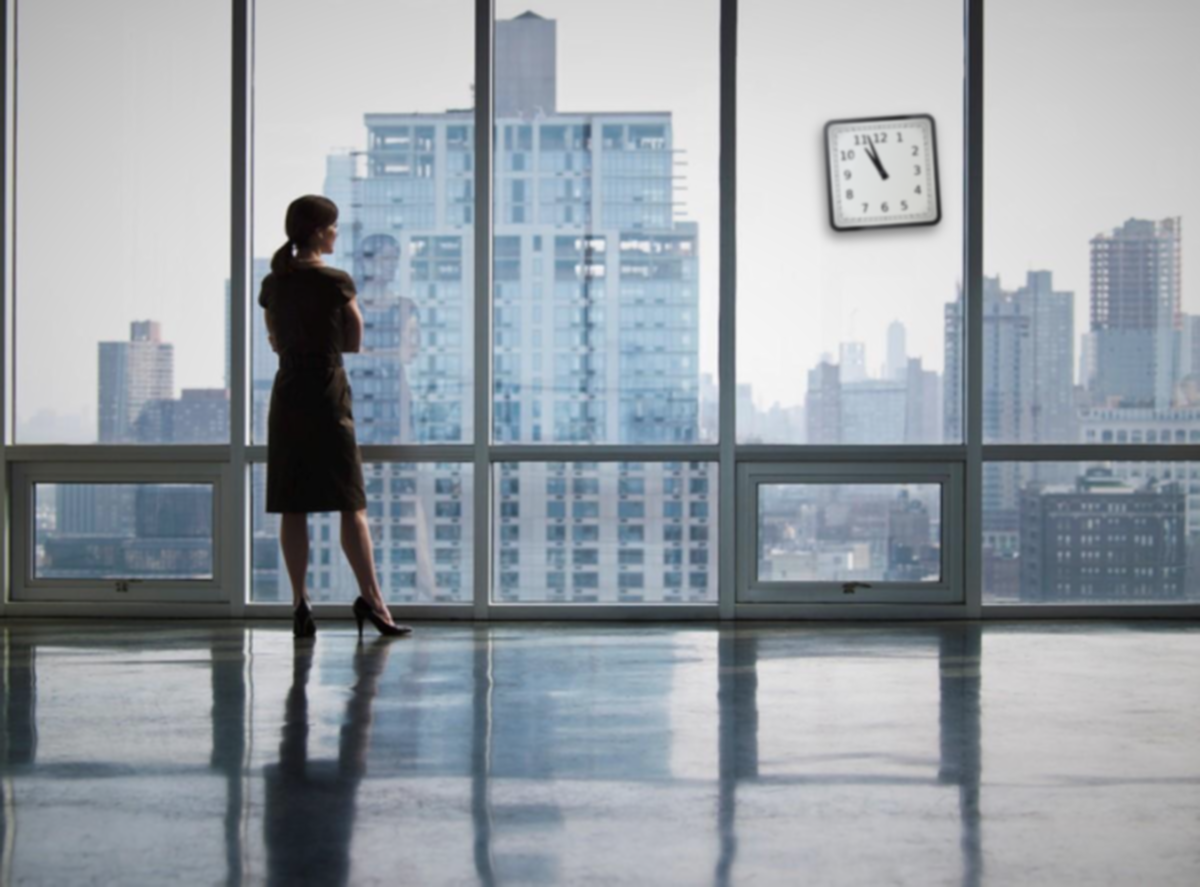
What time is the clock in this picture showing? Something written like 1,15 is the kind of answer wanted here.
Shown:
10,57
